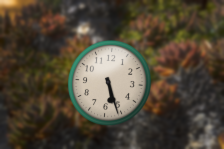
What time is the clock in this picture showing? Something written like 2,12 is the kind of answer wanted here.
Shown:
5,26
